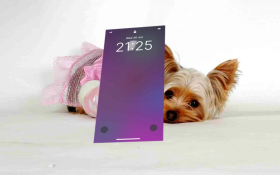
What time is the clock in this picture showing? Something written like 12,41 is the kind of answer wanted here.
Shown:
21,25
